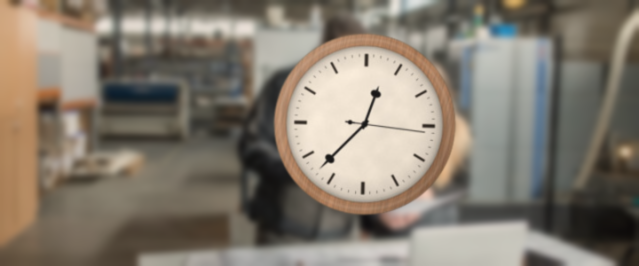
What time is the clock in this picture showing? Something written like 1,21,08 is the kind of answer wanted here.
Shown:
12,37,16
